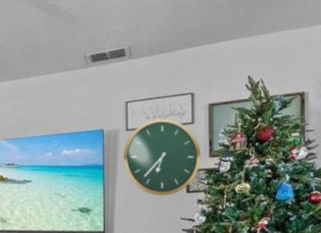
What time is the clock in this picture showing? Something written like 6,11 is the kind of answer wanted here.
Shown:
6,37
